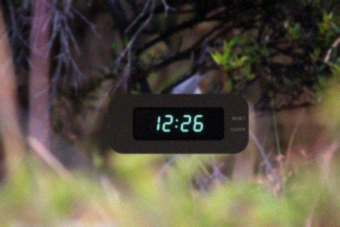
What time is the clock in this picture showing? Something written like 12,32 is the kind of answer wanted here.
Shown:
12,26
